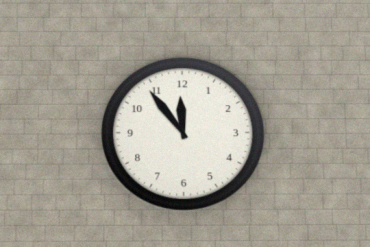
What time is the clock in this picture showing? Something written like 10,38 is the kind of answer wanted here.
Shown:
11,54
